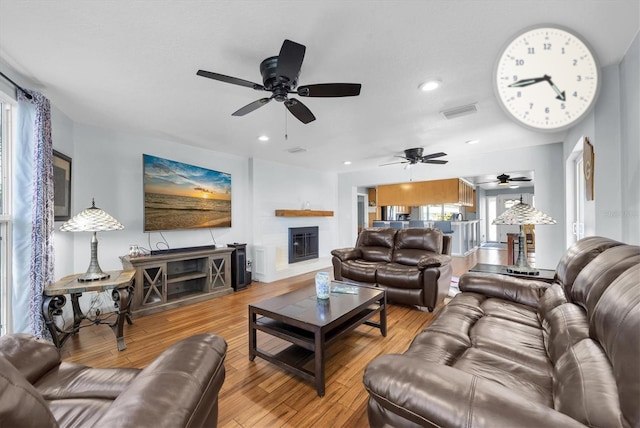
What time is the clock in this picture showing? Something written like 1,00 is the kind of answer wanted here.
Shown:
4,43
